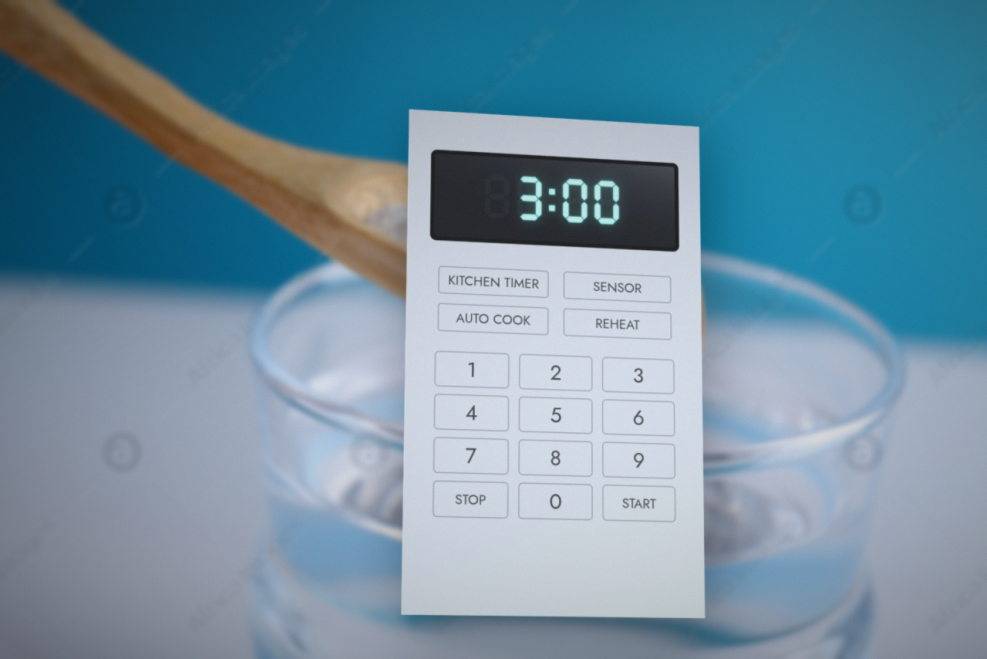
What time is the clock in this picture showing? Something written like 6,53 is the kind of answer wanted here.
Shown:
3,00
